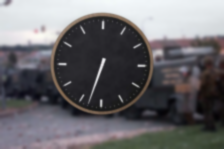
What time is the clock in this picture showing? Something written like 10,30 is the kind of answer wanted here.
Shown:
6,33
